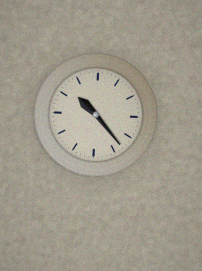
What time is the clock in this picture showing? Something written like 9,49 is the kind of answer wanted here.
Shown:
10,23
